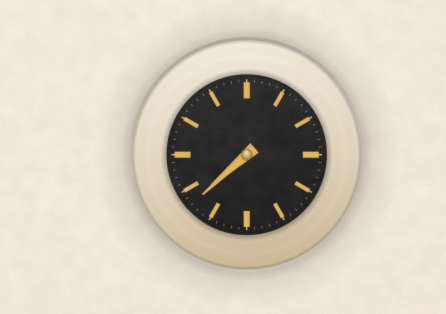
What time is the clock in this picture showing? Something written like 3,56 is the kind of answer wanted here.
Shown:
7,38
